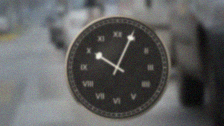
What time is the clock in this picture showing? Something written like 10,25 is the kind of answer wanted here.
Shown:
10,04
